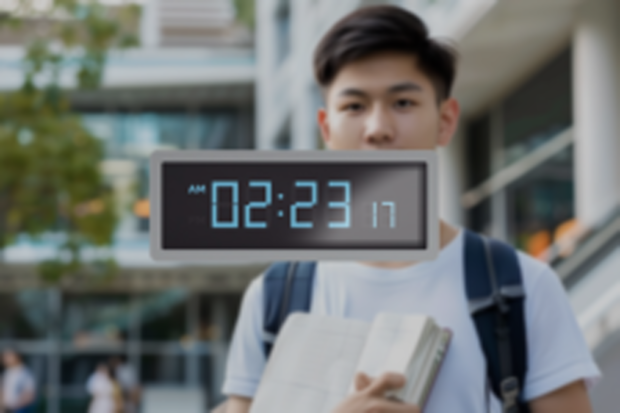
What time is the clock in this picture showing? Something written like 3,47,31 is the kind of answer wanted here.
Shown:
2,23,17
